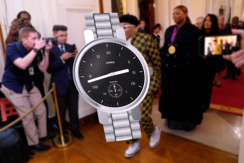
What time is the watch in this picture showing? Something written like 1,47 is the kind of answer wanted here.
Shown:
2,43
